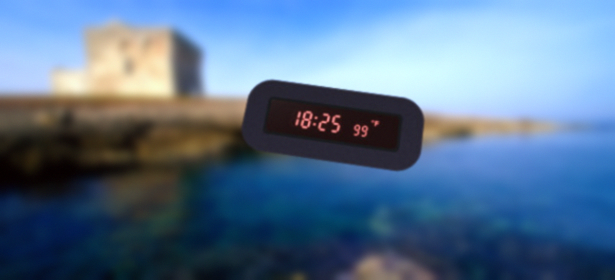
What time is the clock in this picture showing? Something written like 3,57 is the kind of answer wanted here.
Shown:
18,25
